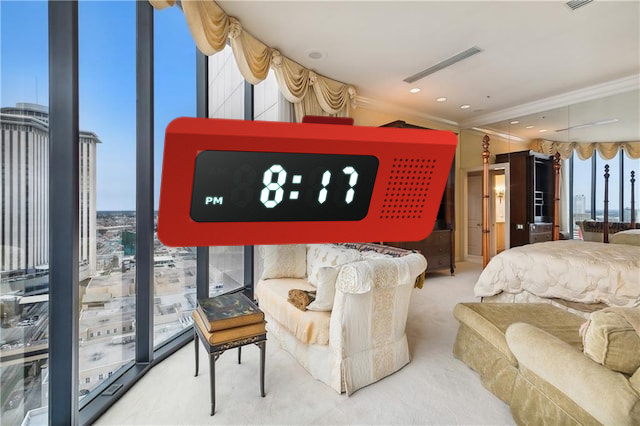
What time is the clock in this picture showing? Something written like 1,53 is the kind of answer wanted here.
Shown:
8,17
